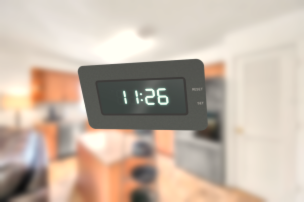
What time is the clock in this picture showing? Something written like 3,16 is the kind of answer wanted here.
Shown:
11,26
